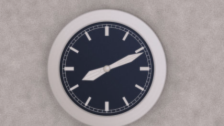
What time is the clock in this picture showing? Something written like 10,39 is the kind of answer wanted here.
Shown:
8,11
